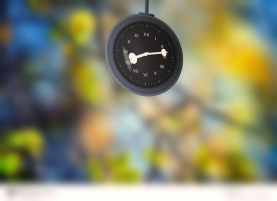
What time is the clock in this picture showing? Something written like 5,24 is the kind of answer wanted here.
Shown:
8,13
